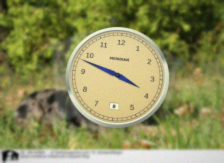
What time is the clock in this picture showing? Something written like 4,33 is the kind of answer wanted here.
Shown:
3,48
